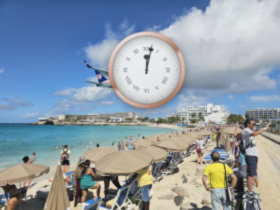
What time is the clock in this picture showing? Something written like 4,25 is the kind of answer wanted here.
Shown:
12,02
